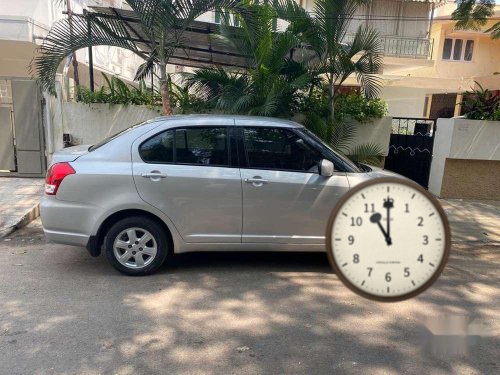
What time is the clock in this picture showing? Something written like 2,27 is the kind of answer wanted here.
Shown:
11,00
